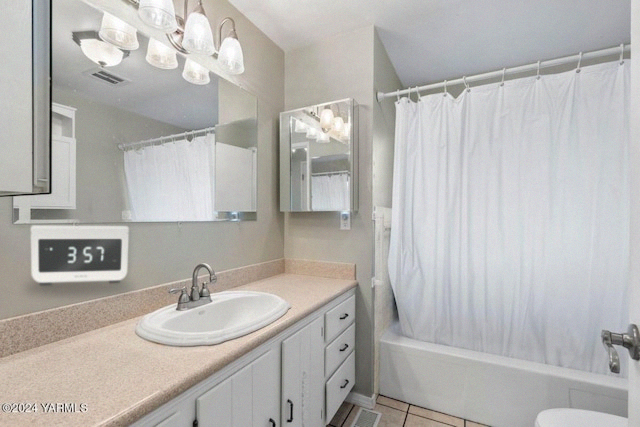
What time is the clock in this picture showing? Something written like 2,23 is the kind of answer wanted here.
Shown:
3,57
